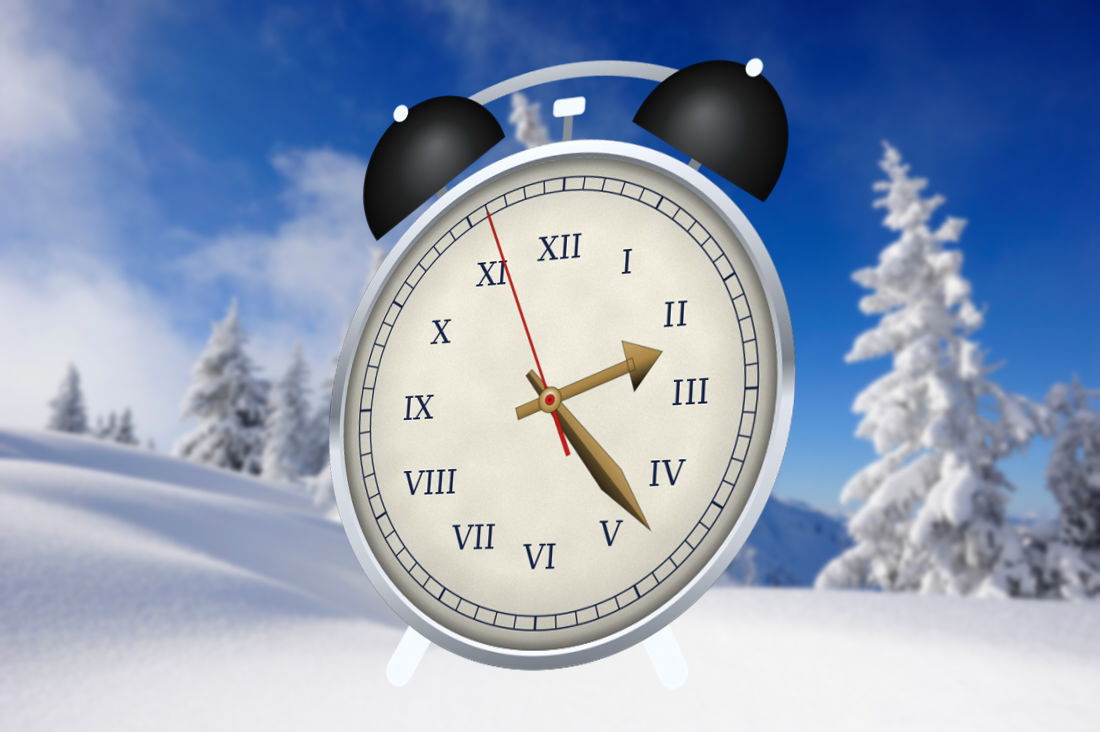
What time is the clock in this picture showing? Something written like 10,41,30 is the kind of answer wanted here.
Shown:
2,22,56
